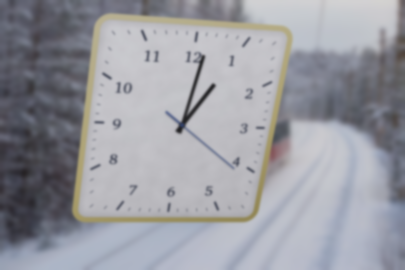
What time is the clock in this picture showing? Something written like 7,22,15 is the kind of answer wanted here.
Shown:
1,01,21
